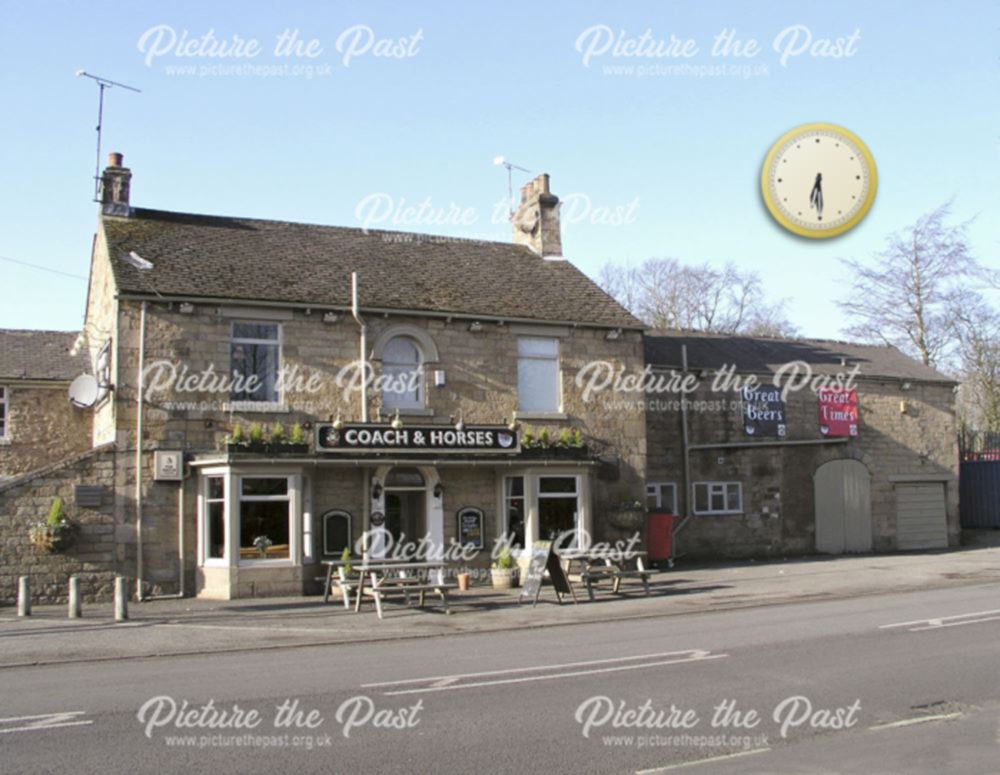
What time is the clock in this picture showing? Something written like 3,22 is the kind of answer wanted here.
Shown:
6,30
